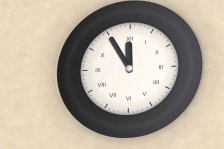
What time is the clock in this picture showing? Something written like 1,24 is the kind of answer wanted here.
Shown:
11,55
